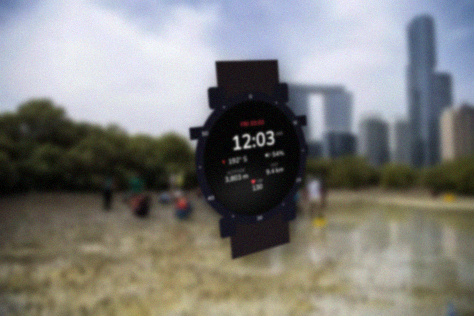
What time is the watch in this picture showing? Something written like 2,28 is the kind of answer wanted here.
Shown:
12,03
